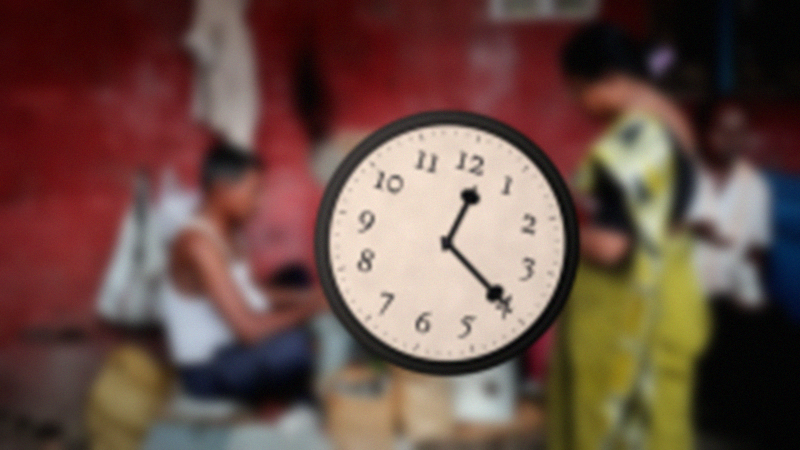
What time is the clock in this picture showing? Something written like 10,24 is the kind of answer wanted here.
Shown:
12,20
